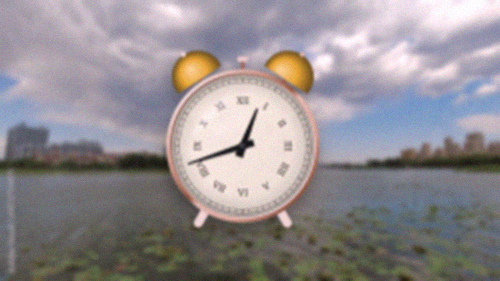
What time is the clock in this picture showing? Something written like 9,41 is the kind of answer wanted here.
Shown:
12,42
